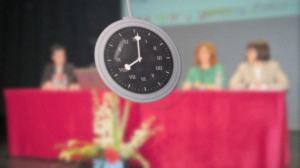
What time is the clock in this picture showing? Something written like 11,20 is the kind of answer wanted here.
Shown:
8,01
